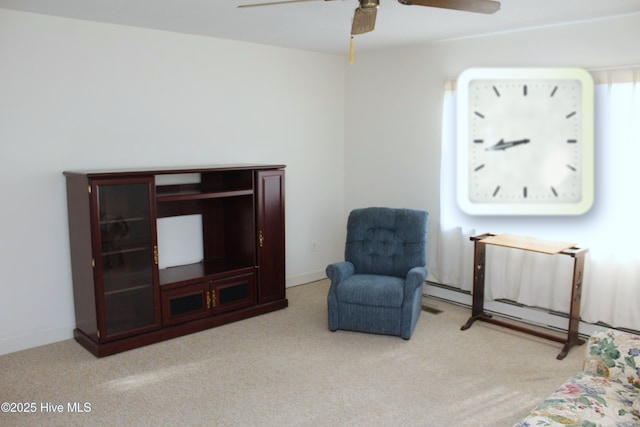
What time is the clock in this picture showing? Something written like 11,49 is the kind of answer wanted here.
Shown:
8,43
